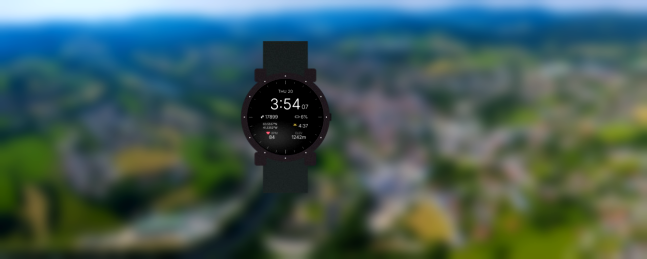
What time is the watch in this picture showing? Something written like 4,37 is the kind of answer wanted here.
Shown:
3,54
